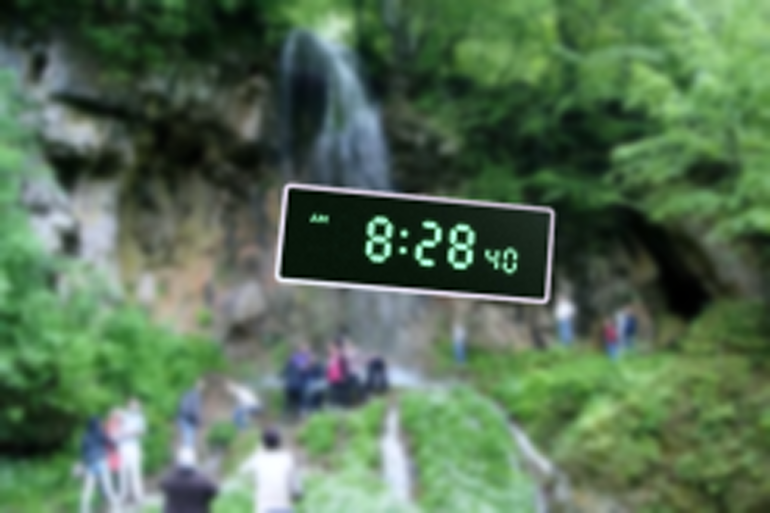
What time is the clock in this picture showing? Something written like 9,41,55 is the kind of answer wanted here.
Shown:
8,28,40
